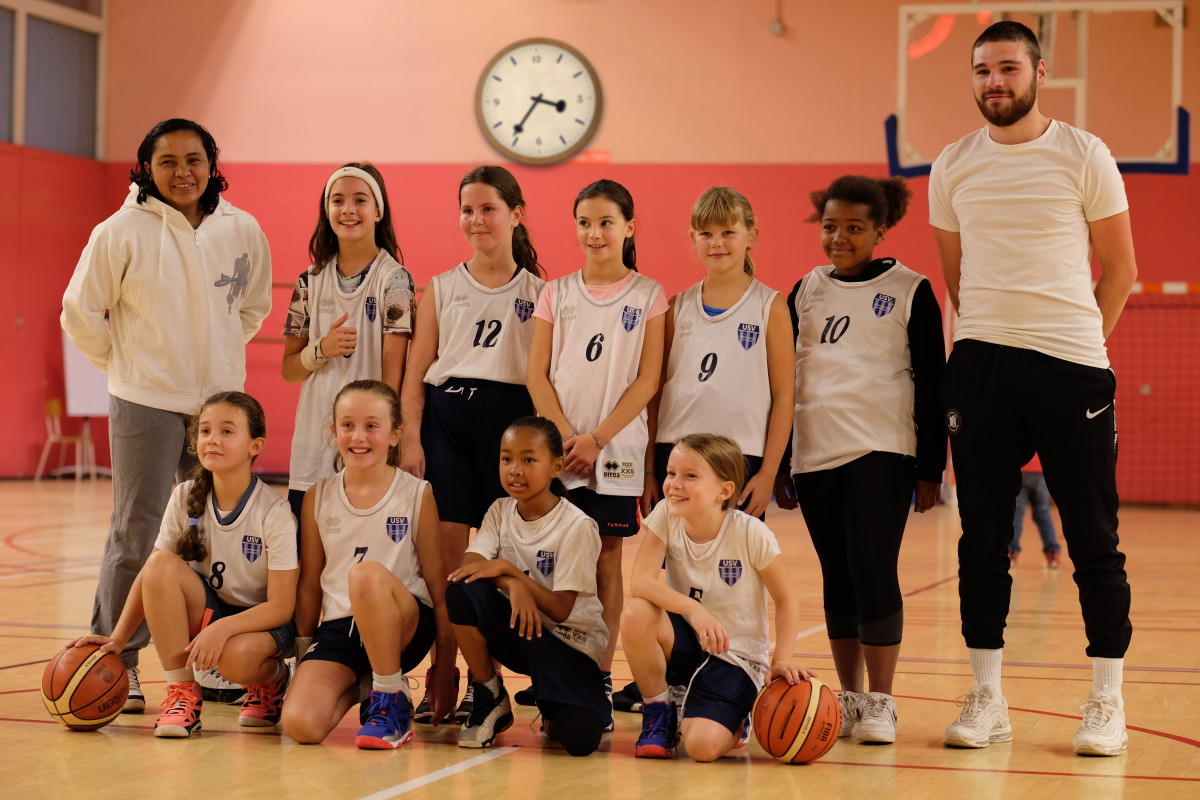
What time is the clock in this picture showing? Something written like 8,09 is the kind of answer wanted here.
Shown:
3,36
